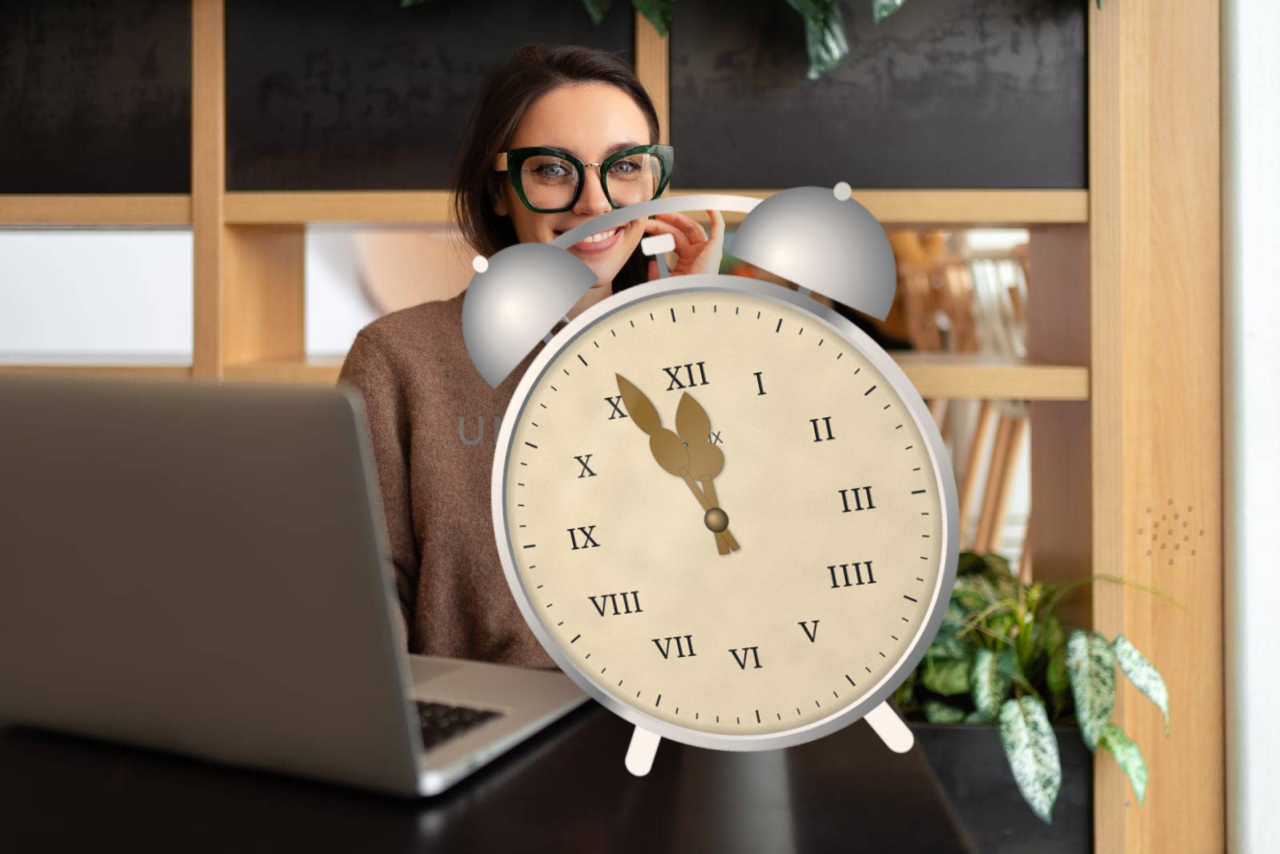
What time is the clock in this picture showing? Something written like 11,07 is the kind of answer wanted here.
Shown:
11,56
